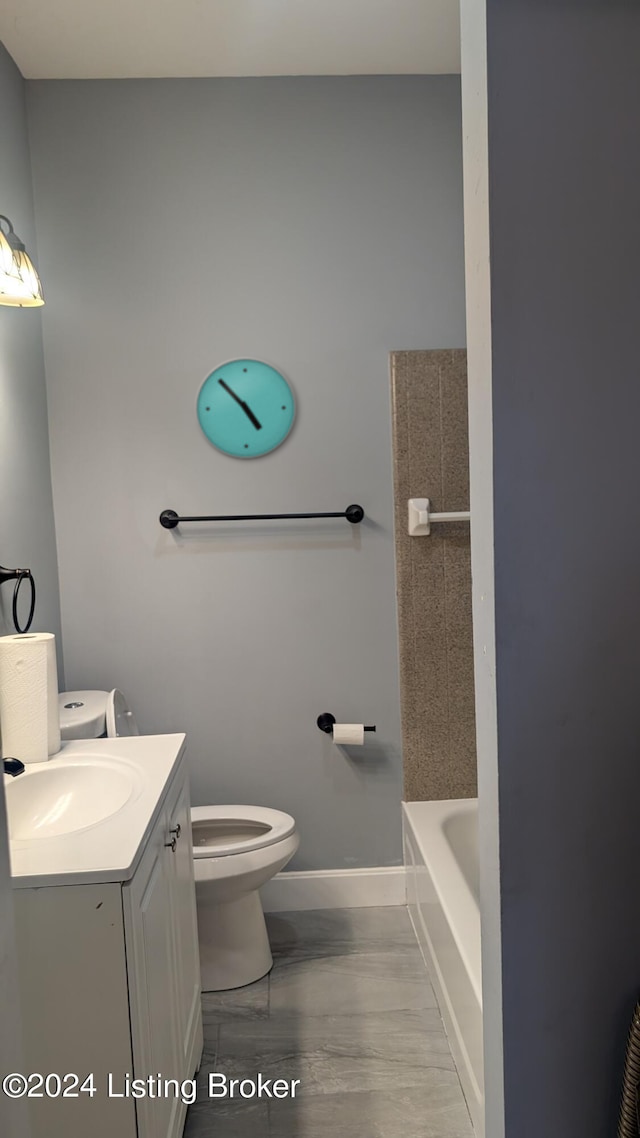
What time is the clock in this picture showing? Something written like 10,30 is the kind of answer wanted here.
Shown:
4,53
